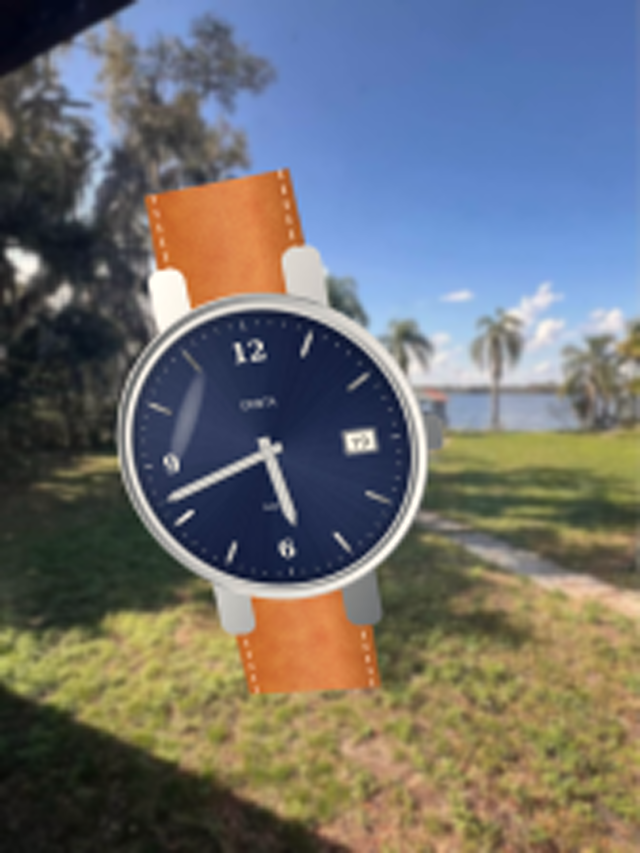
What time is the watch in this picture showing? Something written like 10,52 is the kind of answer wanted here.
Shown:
5,42
